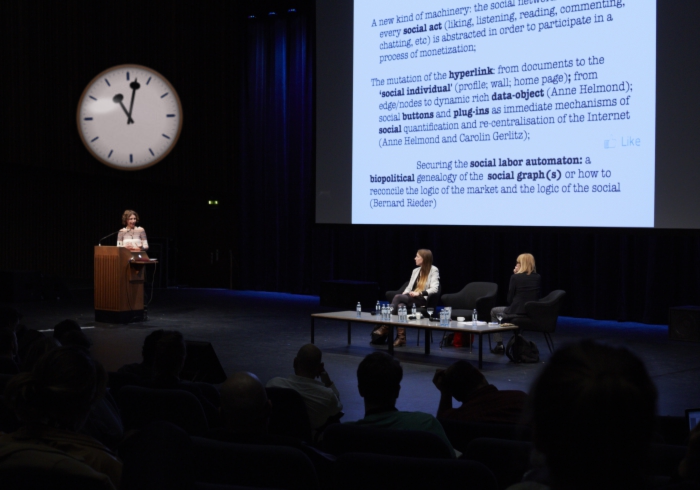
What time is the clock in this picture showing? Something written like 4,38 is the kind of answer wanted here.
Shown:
11,02
